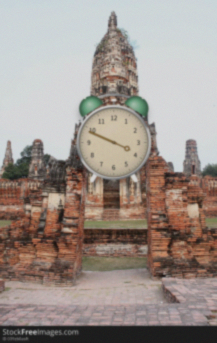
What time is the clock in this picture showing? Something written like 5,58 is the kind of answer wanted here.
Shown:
3,49
